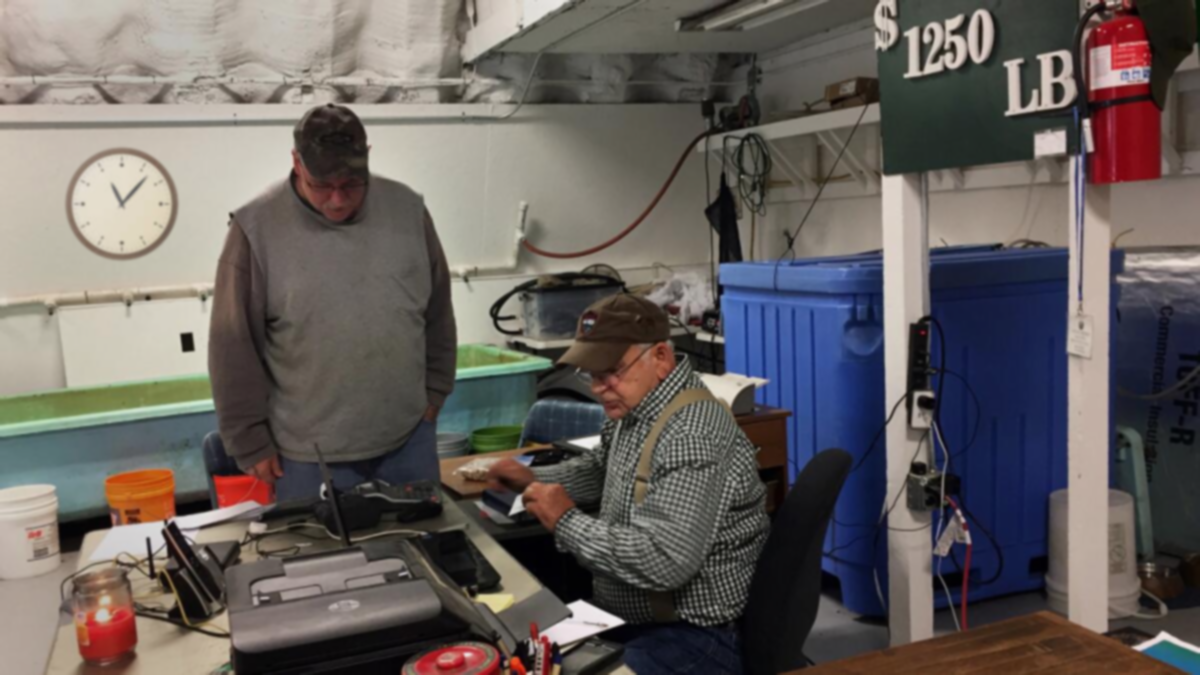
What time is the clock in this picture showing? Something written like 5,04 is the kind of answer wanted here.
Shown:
11,07
